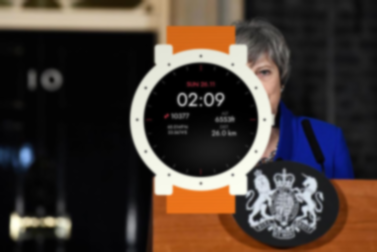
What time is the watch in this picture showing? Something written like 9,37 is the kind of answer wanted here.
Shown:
2,09
